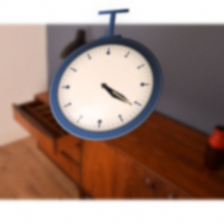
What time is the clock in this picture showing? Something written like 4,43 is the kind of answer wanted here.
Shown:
4,21
